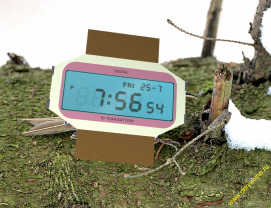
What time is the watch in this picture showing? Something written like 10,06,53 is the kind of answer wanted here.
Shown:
7,56,54
